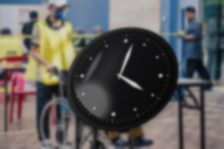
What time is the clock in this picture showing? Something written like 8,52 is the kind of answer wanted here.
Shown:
4,02
